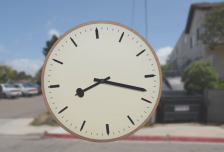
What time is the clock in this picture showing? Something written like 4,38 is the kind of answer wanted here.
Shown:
8,18
